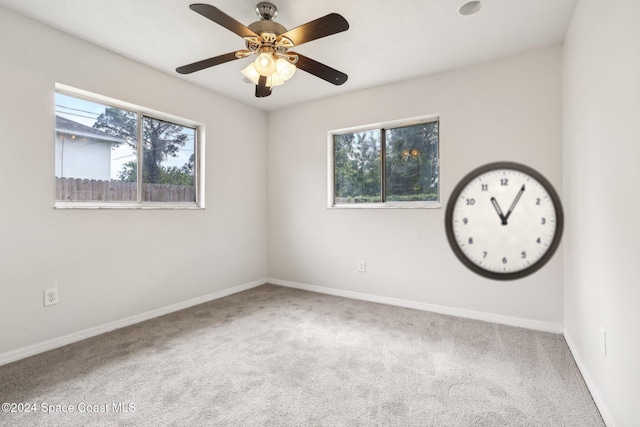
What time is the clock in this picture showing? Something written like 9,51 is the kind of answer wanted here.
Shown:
11,05
